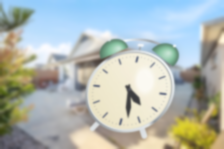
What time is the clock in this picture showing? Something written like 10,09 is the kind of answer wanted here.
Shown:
4,28
